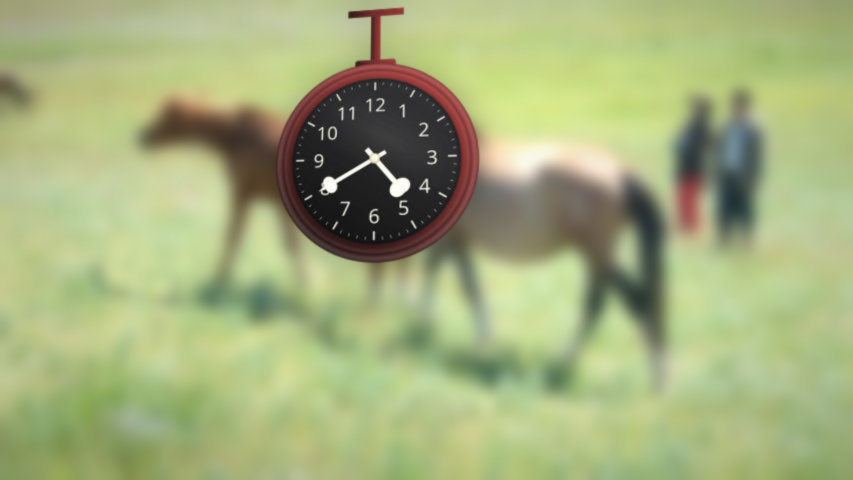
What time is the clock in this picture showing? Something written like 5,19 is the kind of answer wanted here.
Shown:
4,40
